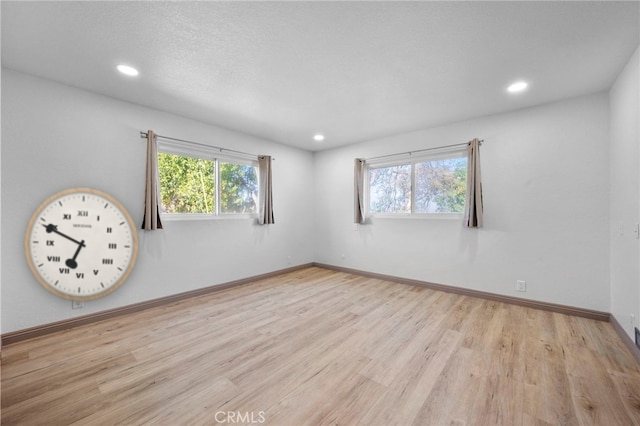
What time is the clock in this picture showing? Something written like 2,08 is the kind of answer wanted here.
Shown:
6,49
